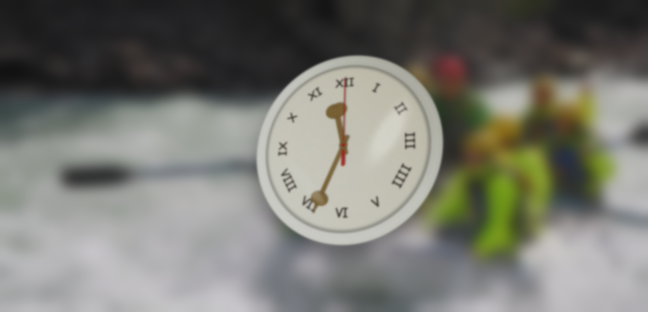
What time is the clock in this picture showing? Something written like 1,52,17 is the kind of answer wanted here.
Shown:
11,34,00
